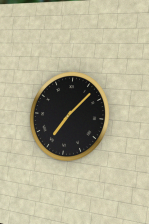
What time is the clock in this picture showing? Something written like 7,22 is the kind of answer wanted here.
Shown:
7,07
